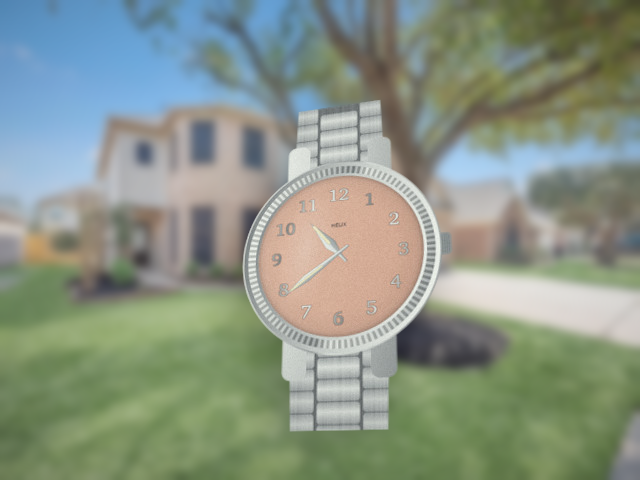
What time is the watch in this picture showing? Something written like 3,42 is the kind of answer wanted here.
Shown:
10,39
